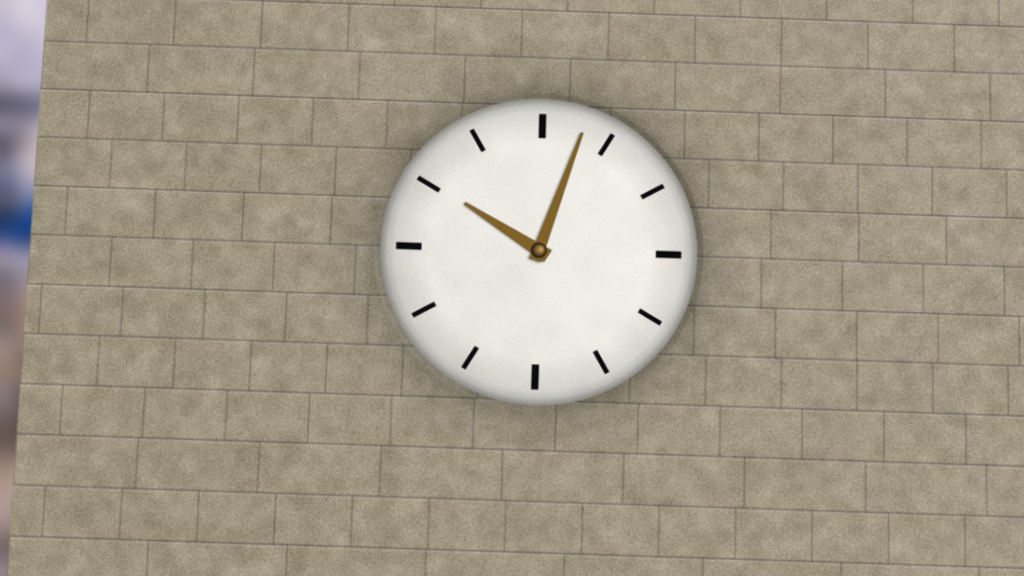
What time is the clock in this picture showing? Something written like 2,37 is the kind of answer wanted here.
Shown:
10,03
